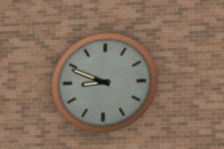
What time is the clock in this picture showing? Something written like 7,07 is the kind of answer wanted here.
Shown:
8,49
